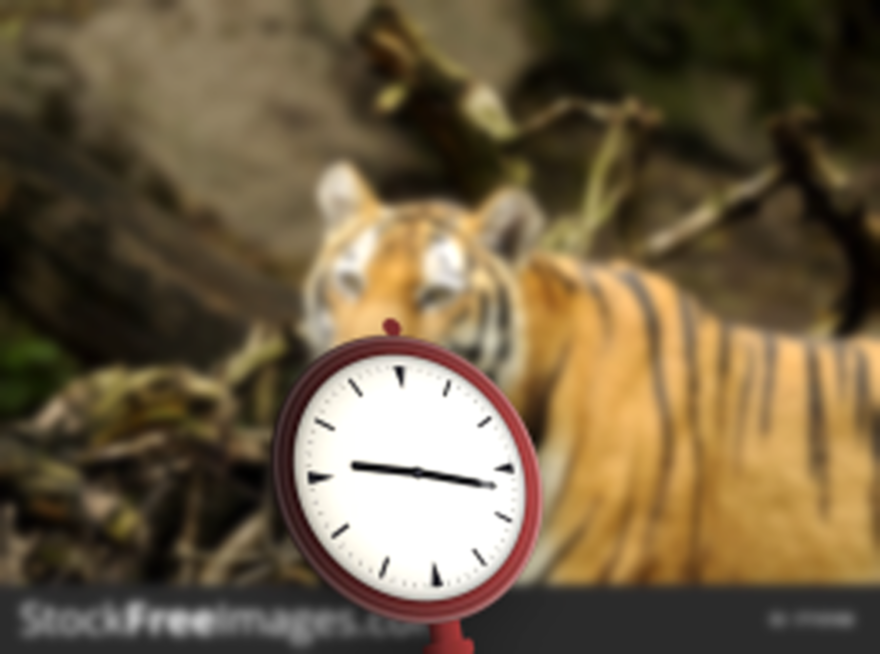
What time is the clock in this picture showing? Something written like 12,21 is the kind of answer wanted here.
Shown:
9,17
